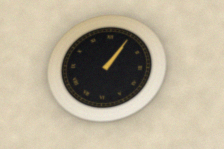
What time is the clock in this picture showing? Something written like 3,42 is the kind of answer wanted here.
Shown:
1,05
